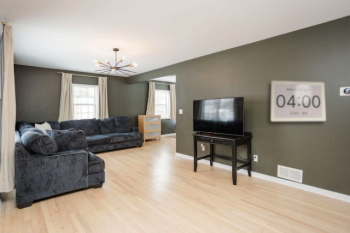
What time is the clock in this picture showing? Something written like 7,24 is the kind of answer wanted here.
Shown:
4,00
